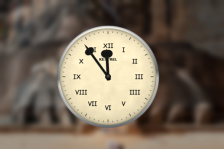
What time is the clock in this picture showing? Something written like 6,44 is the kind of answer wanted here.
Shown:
11,54
